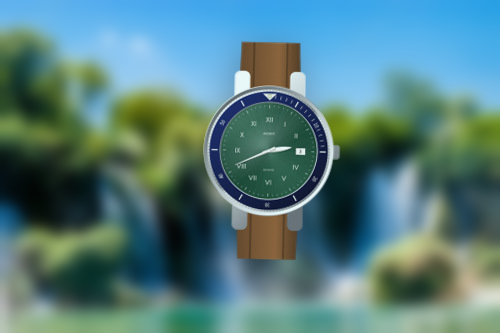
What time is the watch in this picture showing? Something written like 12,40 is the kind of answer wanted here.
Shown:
2,41
